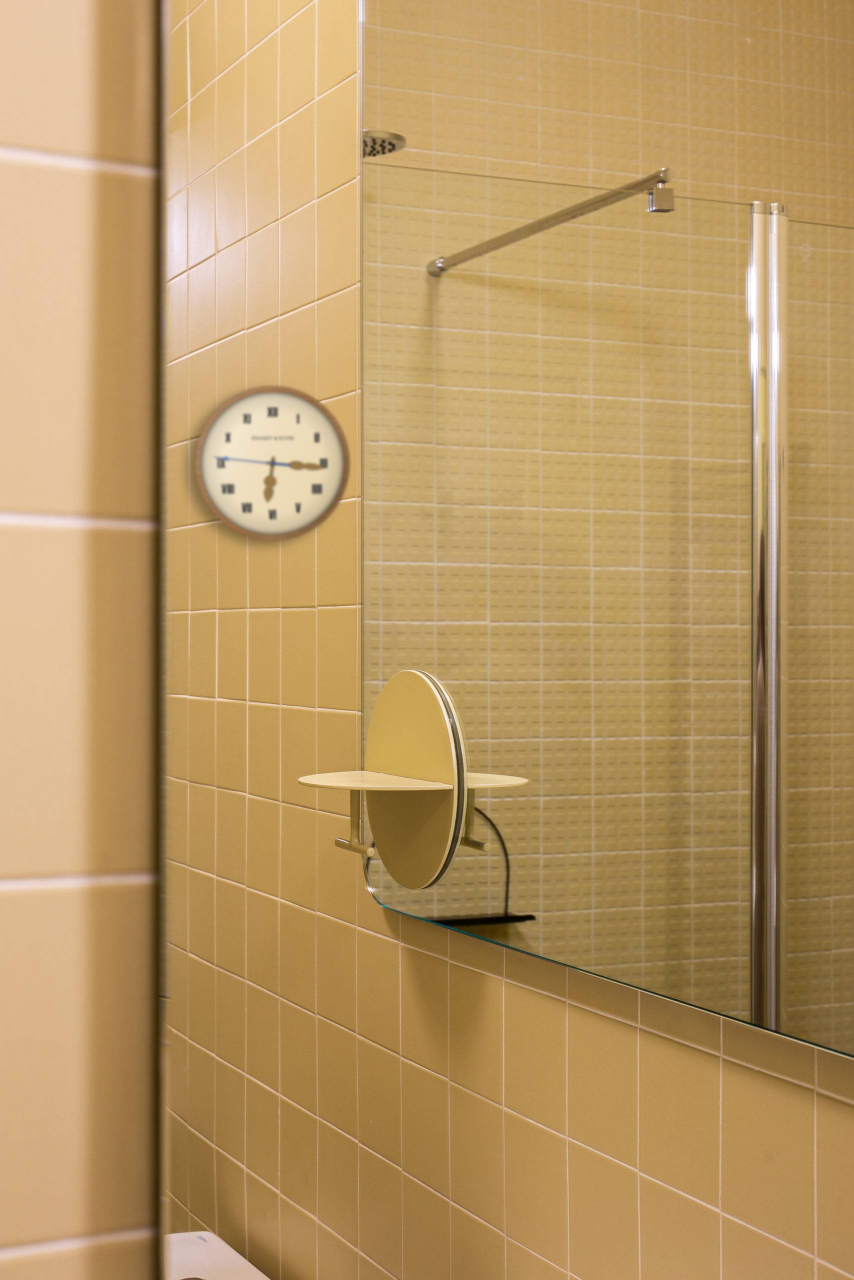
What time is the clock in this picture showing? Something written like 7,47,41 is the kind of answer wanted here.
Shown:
6,15,46
